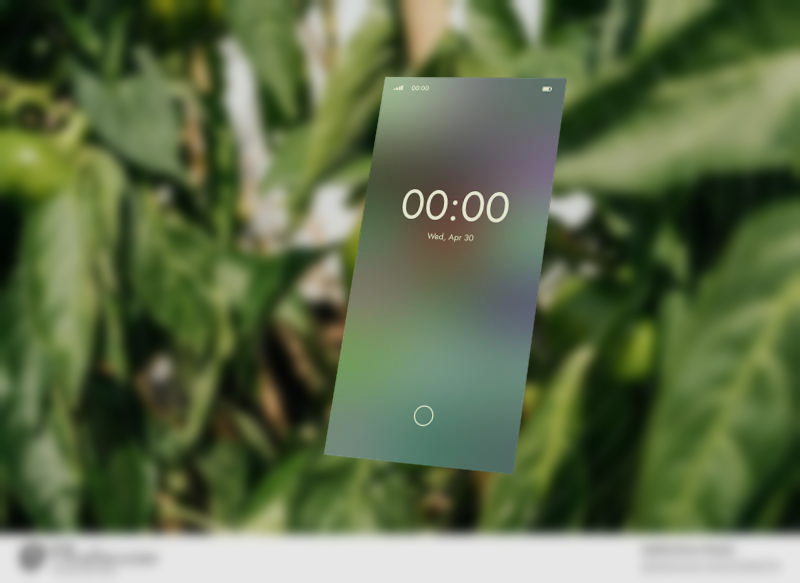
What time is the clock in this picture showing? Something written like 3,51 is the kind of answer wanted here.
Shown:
0,00
